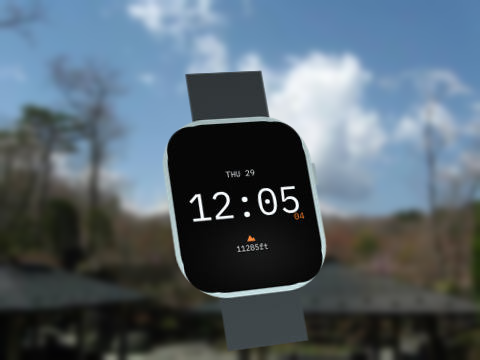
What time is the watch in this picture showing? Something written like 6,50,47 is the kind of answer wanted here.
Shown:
12,05,04
